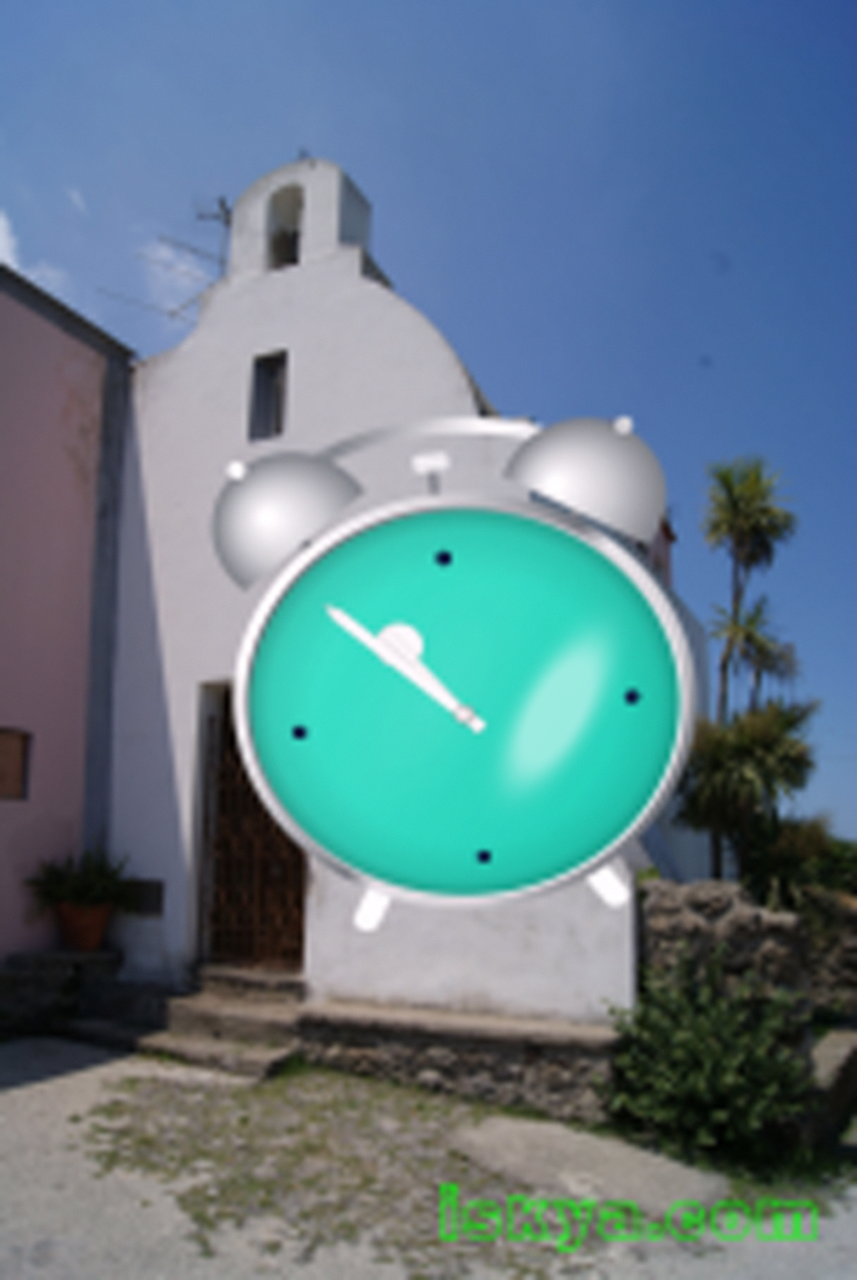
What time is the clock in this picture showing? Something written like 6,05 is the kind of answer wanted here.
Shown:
10,53
